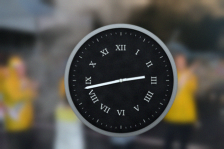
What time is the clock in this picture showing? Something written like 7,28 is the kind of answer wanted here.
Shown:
2,43
